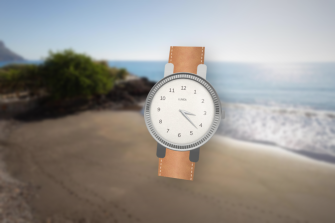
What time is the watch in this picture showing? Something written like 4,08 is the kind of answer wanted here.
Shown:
3,22
